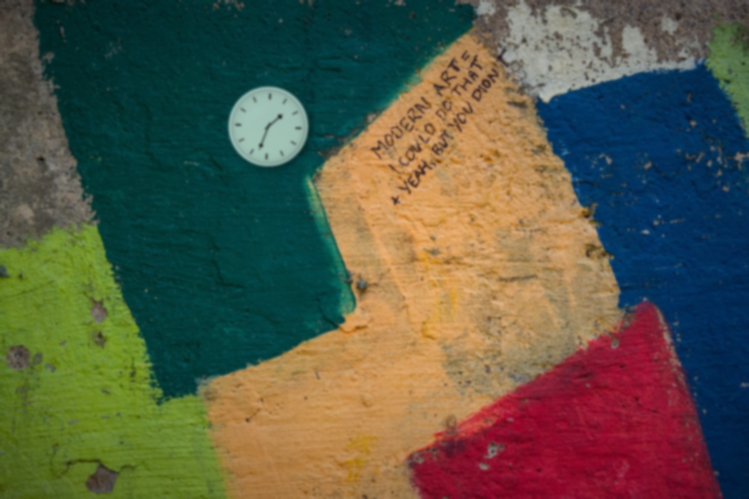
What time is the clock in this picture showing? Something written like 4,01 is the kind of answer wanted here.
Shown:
1,33
